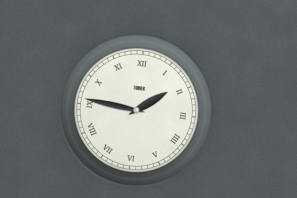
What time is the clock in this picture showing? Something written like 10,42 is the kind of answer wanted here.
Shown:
1,46
